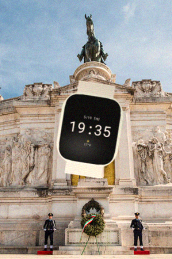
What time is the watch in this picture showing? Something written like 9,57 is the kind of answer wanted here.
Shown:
19,35
